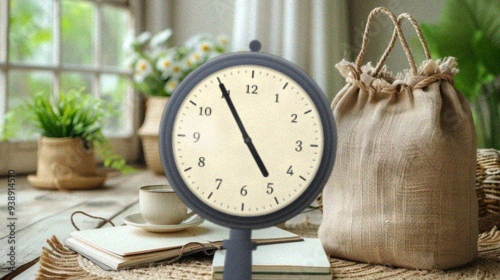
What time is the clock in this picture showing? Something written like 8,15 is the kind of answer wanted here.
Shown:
4,55
